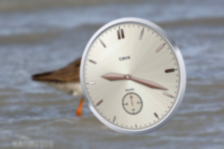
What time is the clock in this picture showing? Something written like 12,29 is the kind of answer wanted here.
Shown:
9,19
